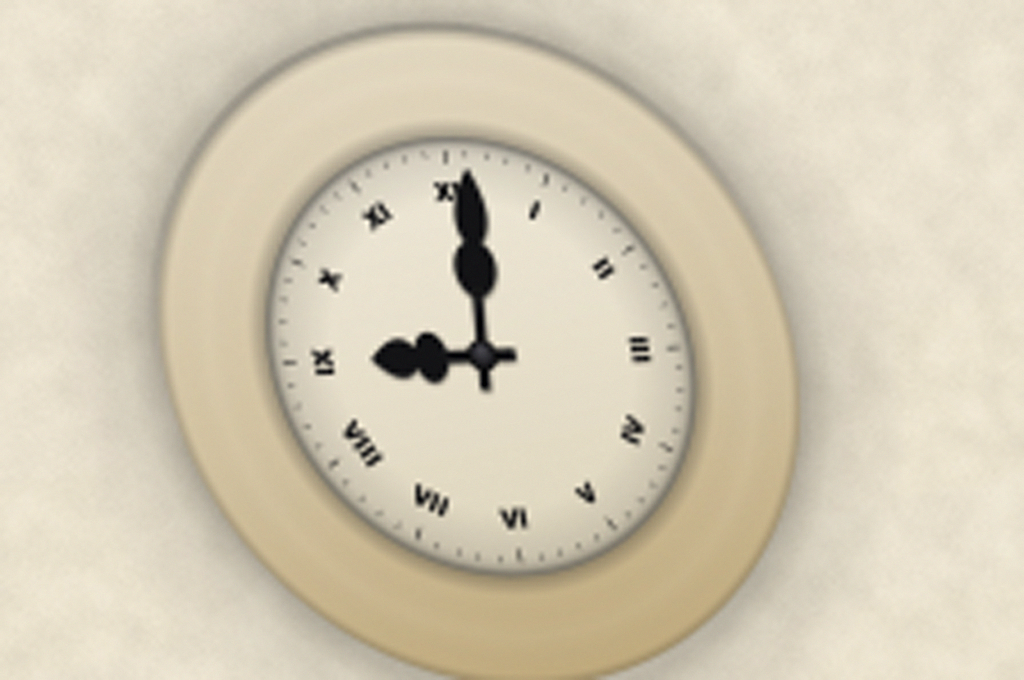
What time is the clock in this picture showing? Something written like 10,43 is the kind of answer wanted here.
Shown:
9,01
